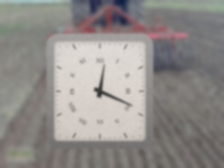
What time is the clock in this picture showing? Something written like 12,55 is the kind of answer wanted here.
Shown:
12,19
